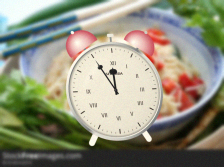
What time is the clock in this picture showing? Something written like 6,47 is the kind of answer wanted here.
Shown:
11,55
